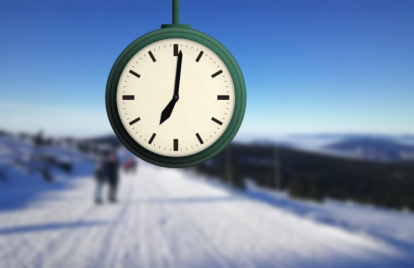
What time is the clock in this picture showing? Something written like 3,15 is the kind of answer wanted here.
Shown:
7,01
